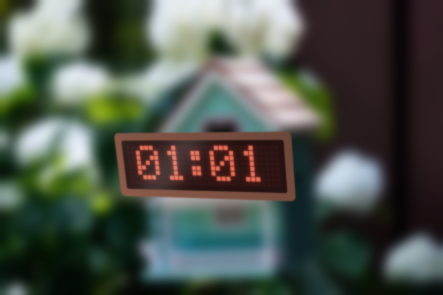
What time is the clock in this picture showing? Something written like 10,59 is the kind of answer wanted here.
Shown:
1,01
